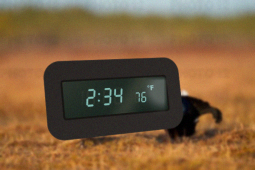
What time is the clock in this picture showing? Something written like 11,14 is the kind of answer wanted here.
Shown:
2,34
